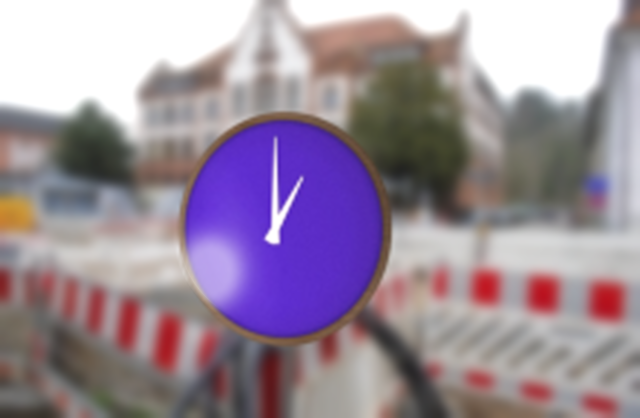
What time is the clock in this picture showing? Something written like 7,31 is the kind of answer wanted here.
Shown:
1,00
